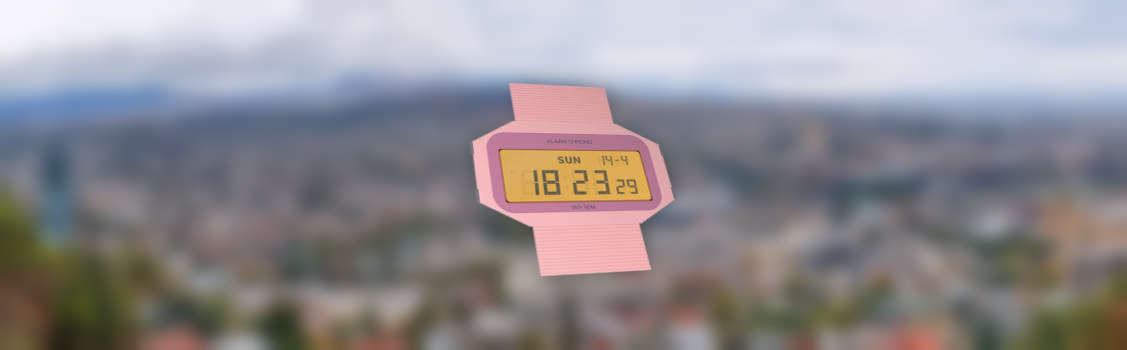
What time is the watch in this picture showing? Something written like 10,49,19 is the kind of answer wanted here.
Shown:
18,23,29
